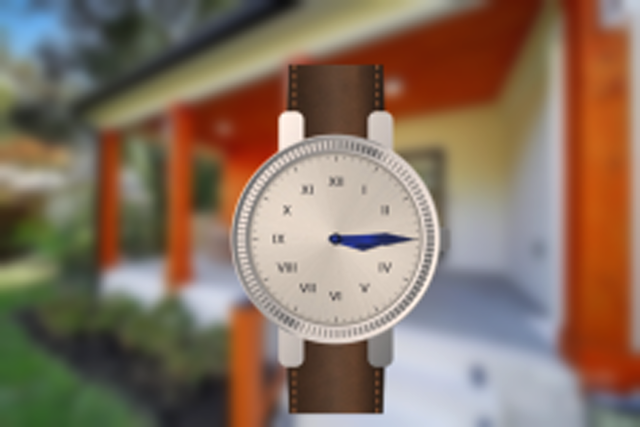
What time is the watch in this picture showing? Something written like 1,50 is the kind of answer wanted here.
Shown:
3,15
